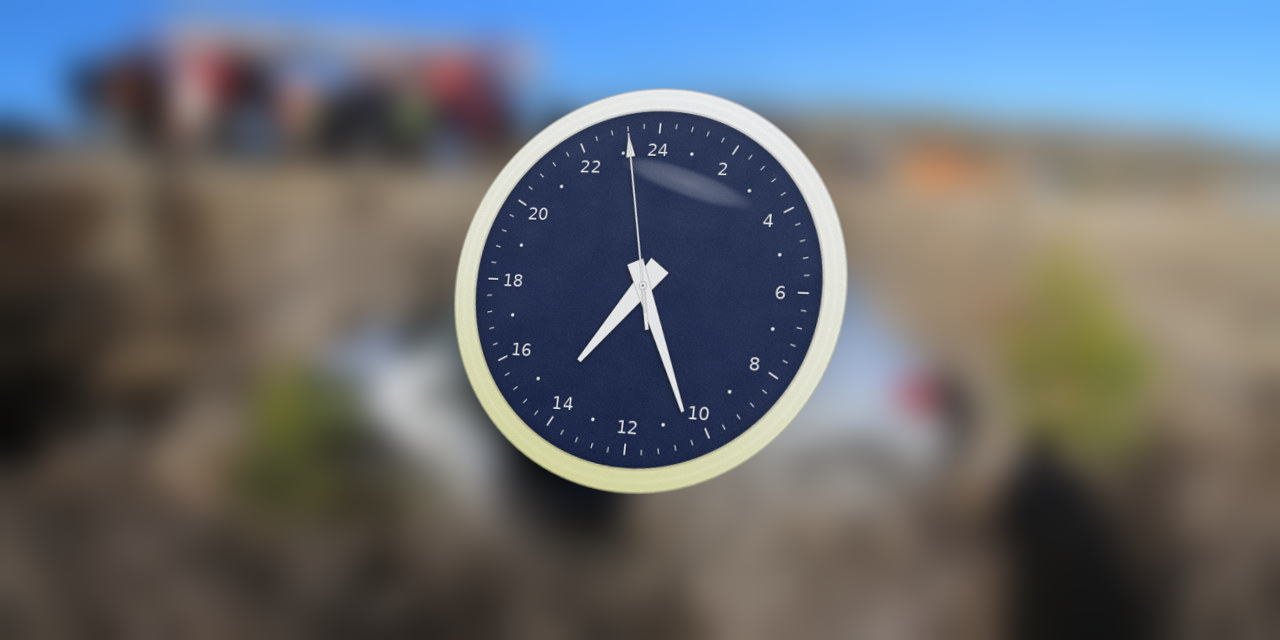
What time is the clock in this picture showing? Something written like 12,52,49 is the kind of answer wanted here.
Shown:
14,25,58
